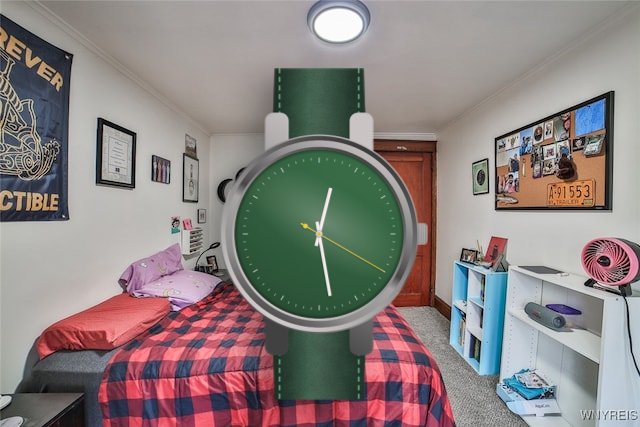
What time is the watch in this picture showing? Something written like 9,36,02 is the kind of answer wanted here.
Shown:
12,28,20
